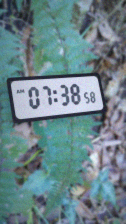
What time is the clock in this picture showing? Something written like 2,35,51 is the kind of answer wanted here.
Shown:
7,38,58
